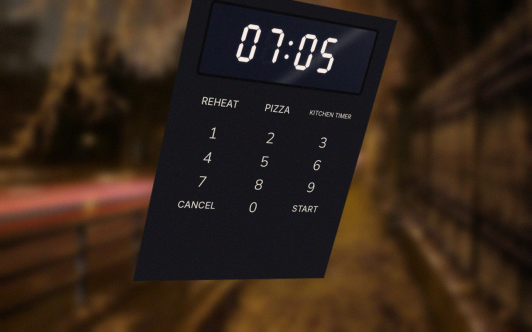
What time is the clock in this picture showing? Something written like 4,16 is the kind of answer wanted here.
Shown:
7,05
